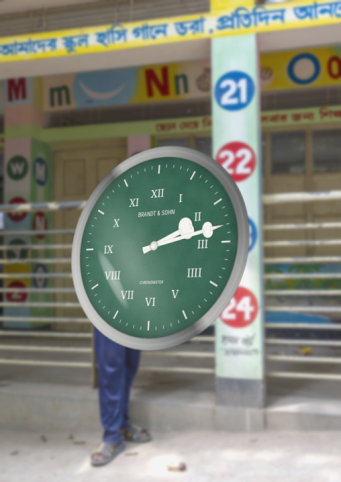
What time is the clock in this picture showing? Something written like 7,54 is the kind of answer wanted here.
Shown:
2,13
